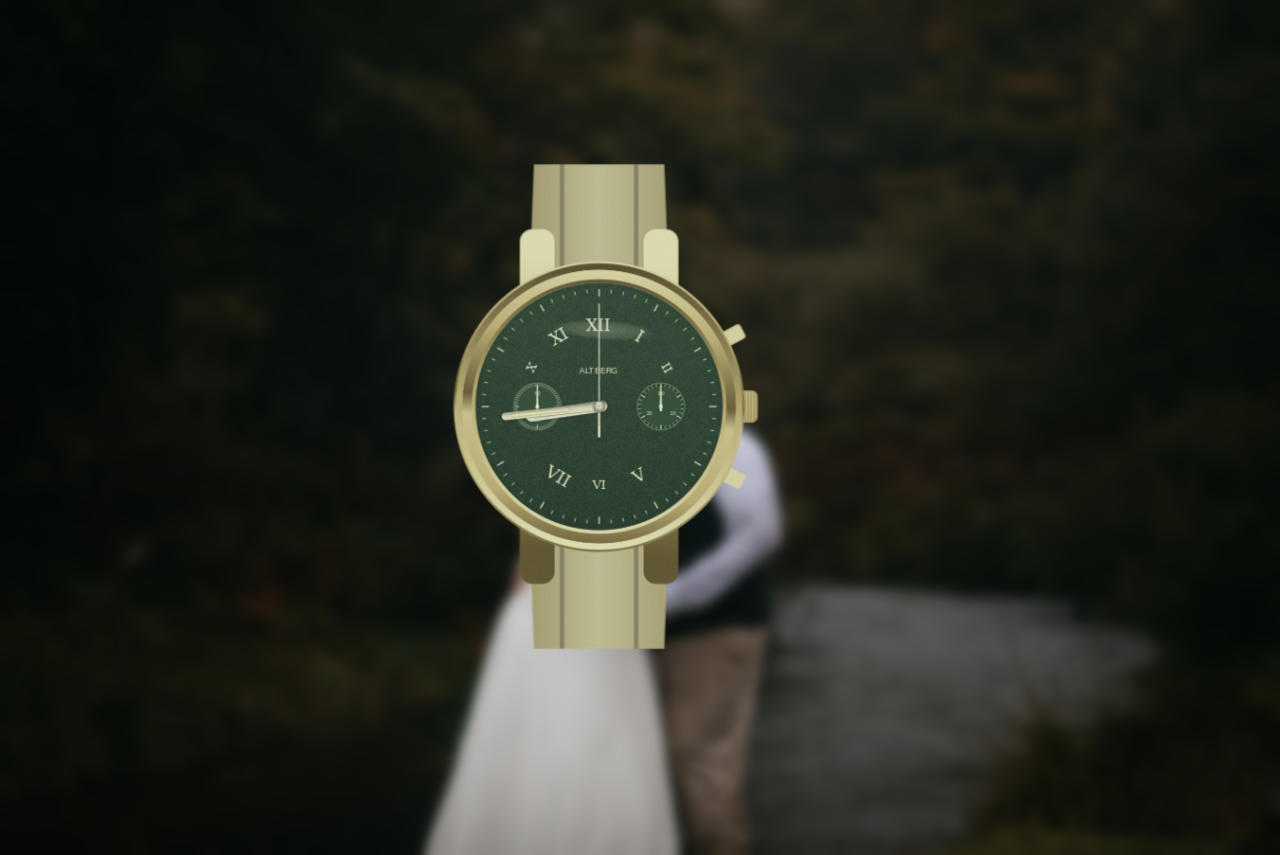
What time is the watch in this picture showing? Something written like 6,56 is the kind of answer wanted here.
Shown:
8,44
